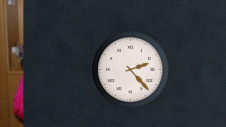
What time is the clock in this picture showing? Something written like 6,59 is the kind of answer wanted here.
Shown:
2,23
